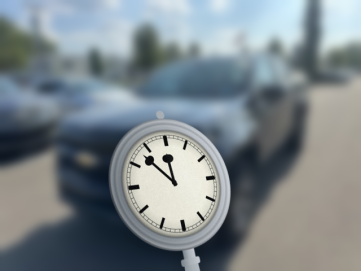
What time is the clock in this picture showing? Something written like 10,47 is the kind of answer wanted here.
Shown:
11,53
